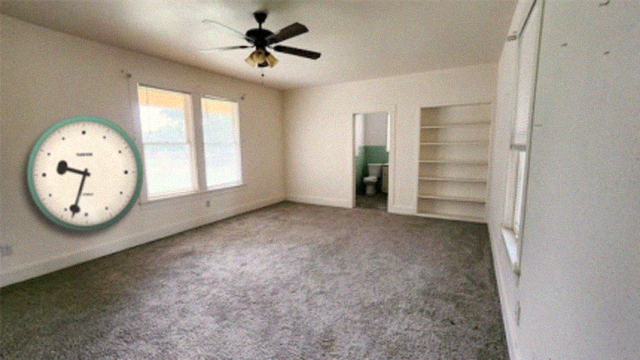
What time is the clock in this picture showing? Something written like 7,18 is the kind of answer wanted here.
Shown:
9,33
